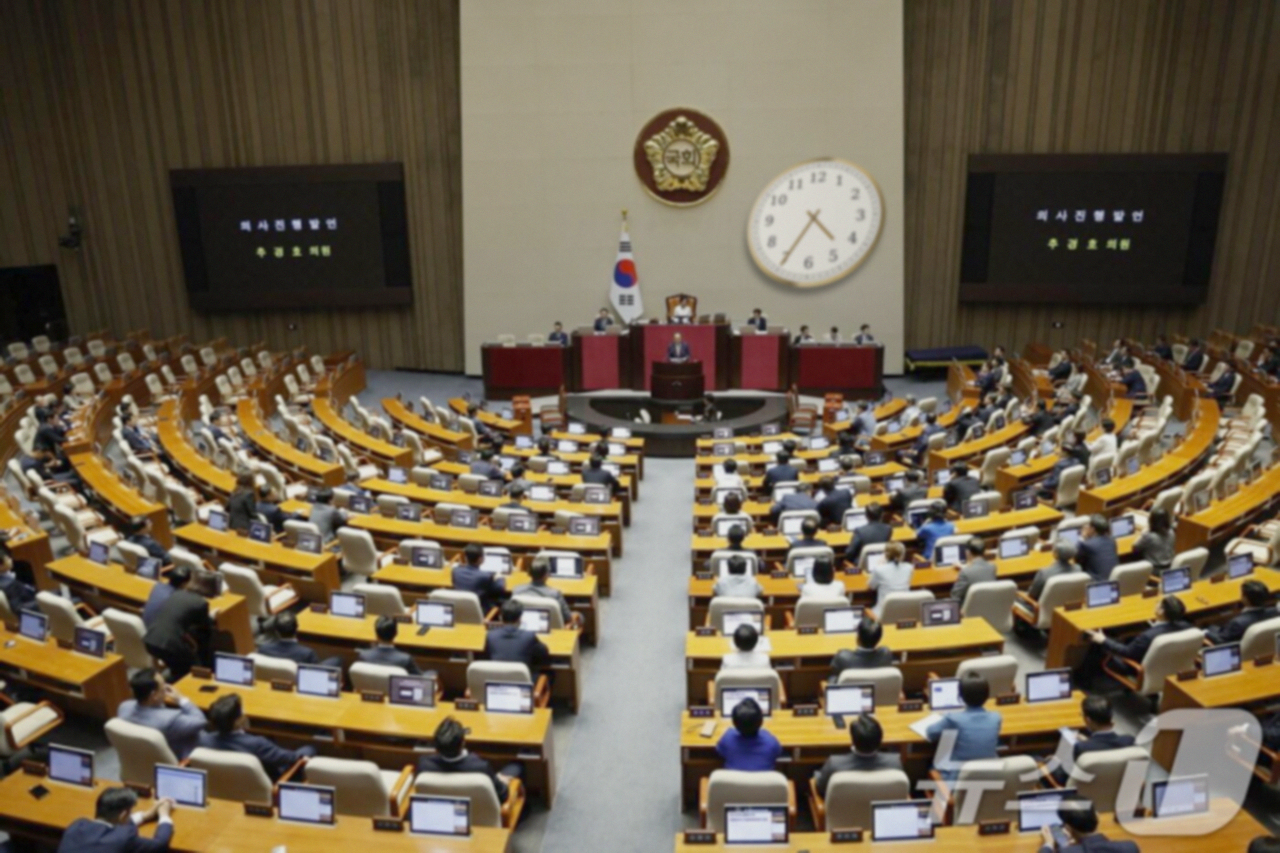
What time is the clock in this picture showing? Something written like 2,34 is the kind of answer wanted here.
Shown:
4,35
